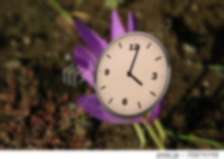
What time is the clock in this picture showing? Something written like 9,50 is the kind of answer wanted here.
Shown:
4,02
